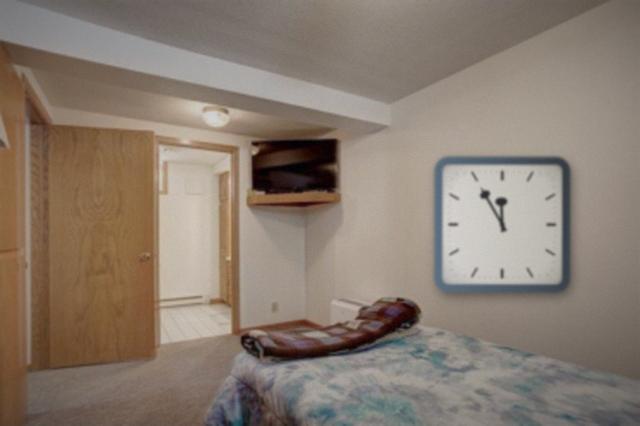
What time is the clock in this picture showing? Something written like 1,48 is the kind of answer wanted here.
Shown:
11,55
